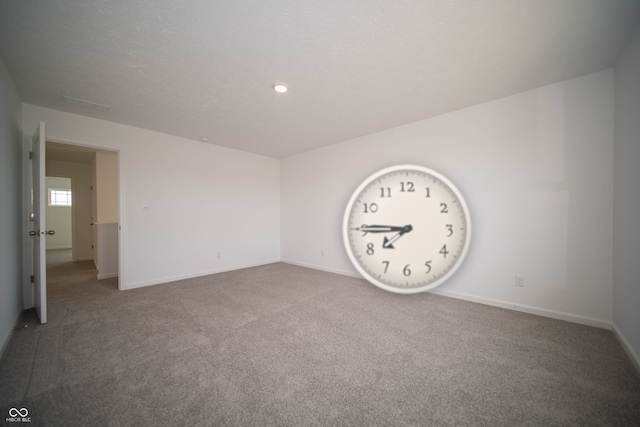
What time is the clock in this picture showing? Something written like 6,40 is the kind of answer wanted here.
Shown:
7,45
